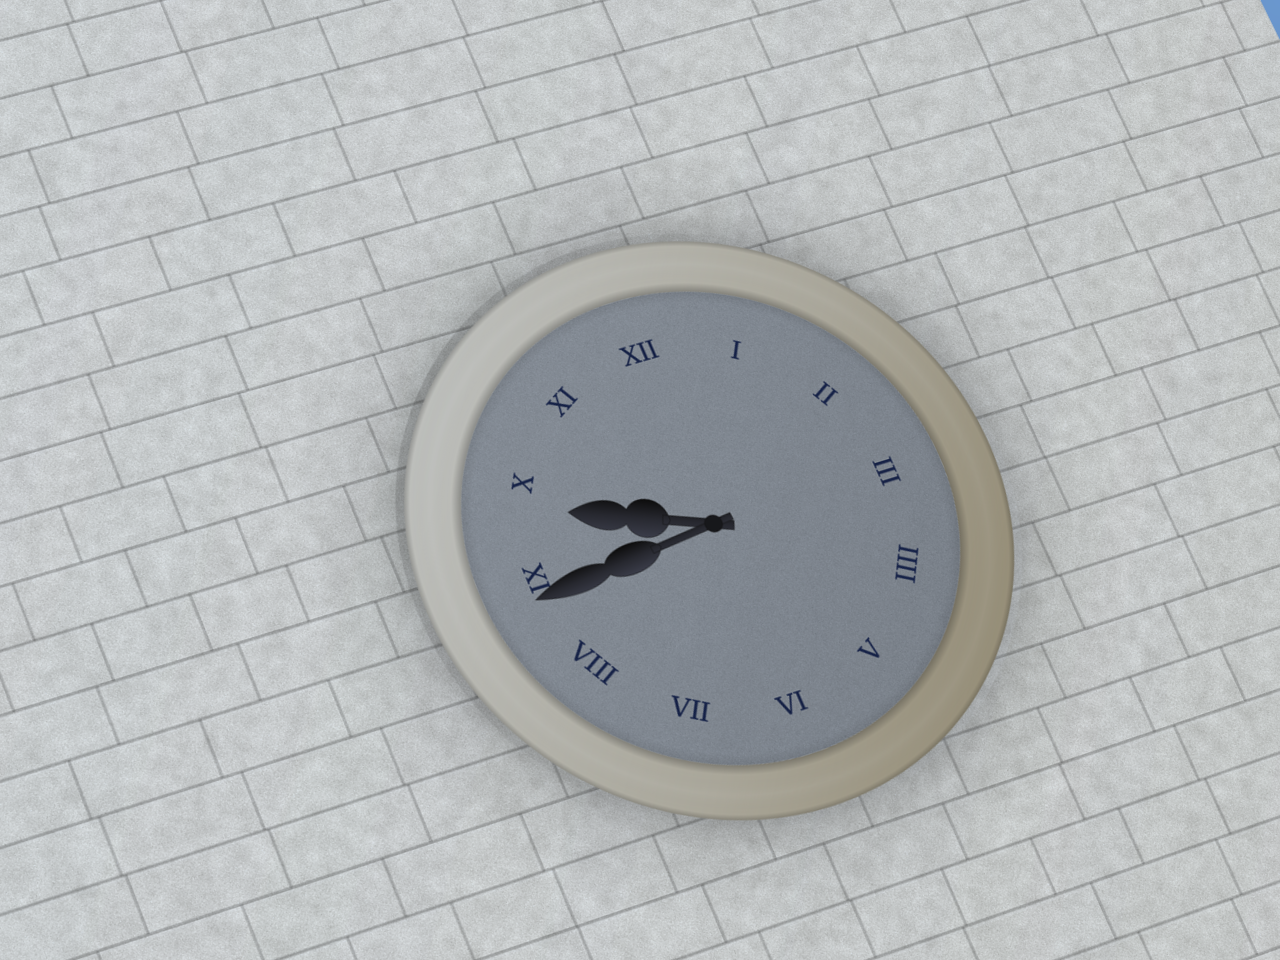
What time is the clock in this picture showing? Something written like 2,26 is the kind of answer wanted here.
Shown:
9,44
